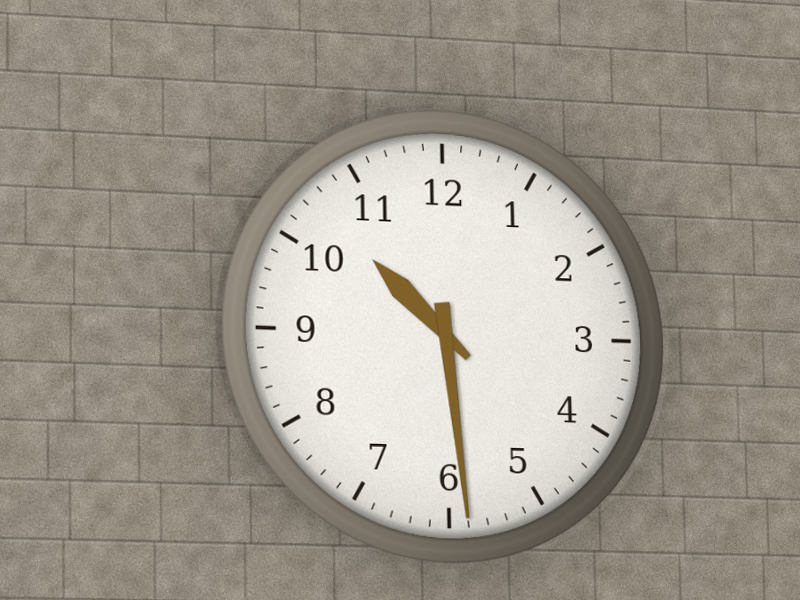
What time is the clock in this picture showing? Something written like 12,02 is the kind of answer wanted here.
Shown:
10,29
